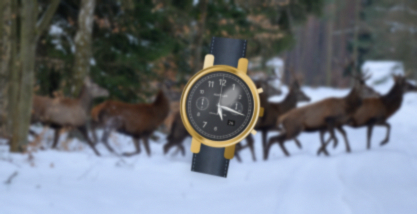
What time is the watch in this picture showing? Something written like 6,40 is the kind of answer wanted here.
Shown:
5,17
